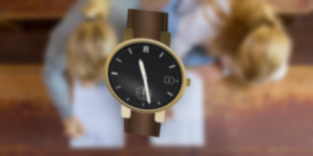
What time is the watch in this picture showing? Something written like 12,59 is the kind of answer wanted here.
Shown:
11,28
